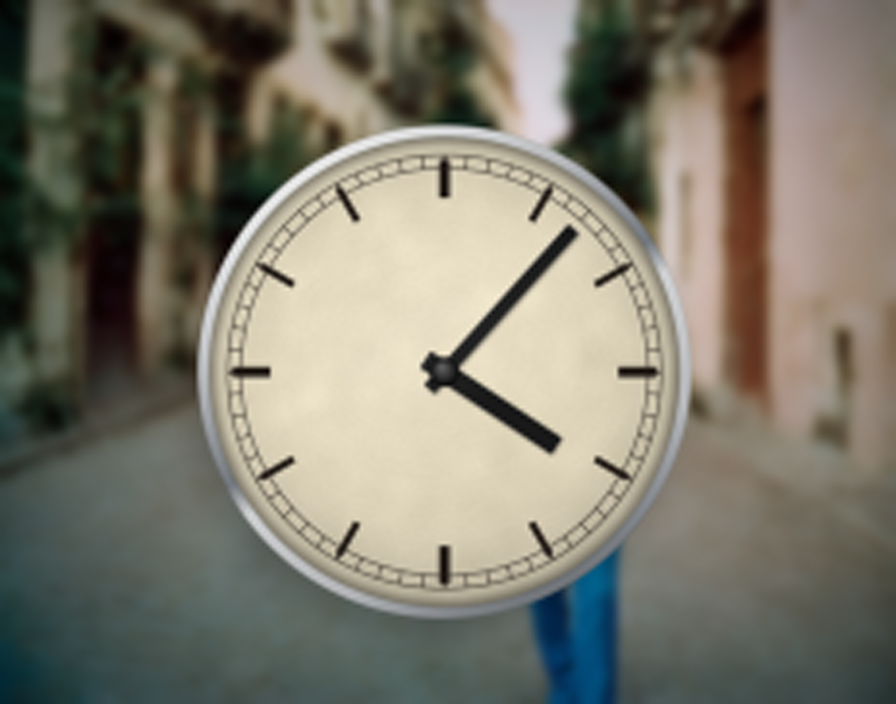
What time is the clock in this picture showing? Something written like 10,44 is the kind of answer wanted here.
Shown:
4,07
